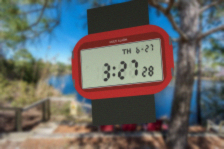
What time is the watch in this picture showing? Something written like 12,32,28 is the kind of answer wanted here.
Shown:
3,27,28
